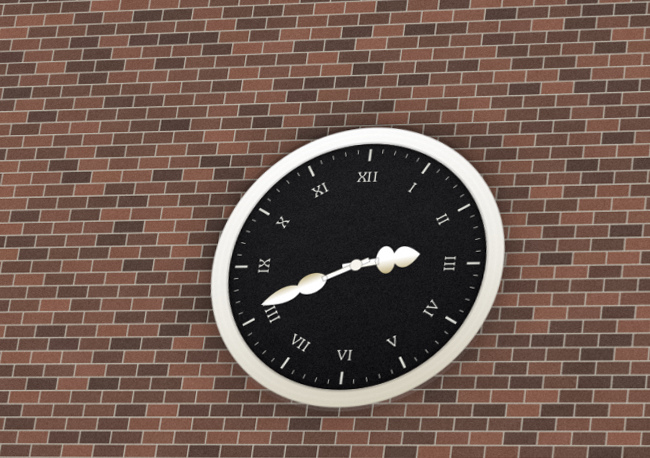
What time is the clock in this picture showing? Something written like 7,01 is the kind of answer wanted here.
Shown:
2,41
